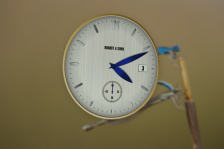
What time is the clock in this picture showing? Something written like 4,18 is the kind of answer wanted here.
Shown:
4,11
